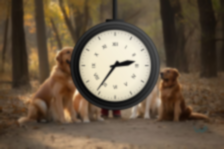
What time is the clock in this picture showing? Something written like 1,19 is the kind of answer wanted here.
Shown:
2,36
